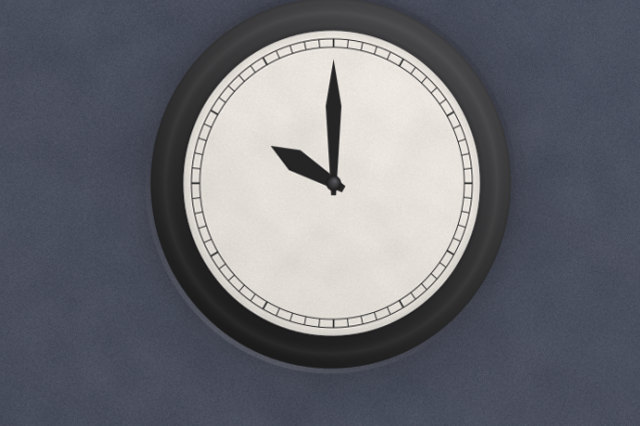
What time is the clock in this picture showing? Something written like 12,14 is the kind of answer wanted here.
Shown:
10,00
